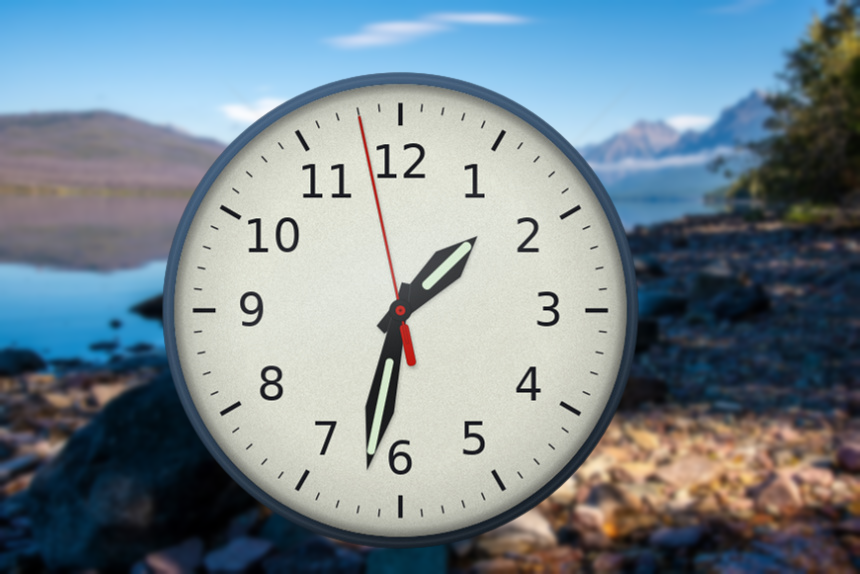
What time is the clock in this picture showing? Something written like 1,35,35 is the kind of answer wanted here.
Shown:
1,31,58
